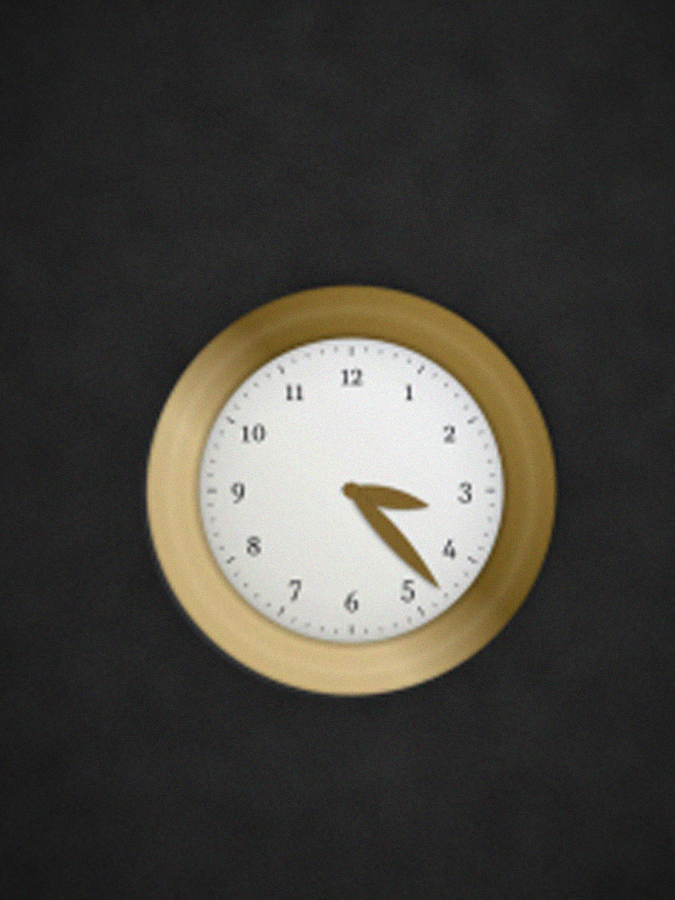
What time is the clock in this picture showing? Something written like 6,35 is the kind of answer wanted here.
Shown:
3,23
